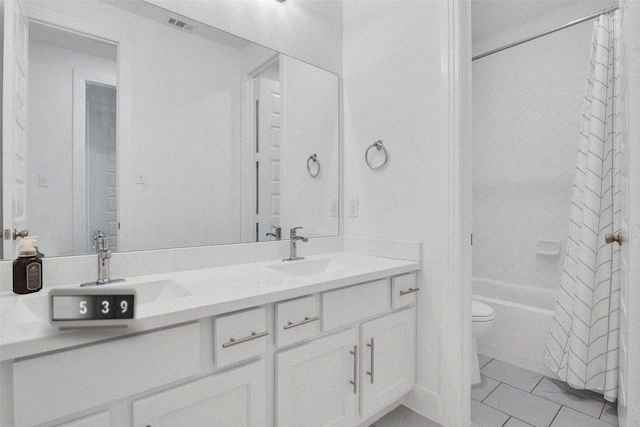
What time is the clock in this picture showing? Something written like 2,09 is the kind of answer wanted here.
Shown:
5,39
